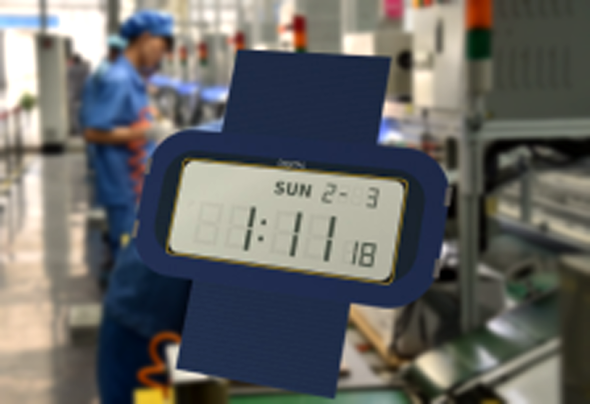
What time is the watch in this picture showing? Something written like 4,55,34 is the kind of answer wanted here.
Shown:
1,11,18
